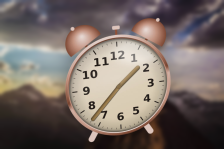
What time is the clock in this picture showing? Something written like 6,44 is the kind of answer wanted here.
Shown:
1,37
